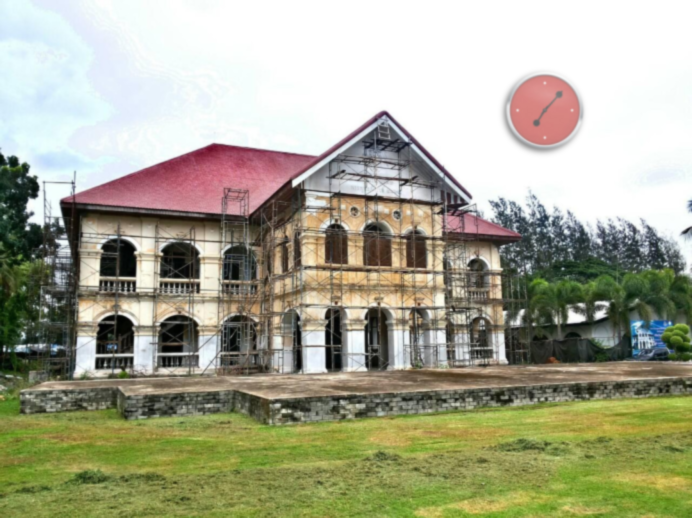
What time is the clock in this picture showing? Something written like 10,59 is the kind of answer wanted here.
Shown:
7,07
